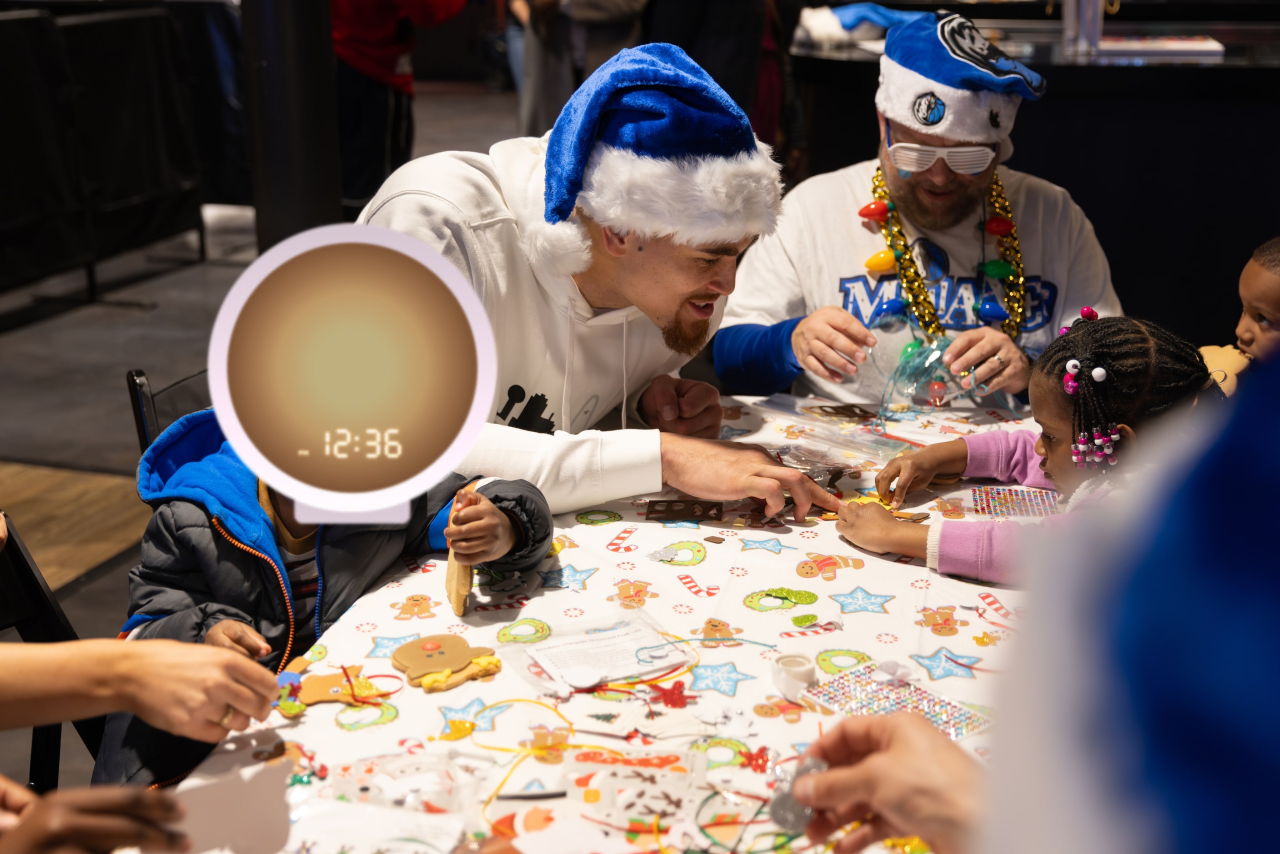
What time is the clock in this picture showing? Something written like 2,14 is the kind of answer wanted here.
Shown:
12,36
